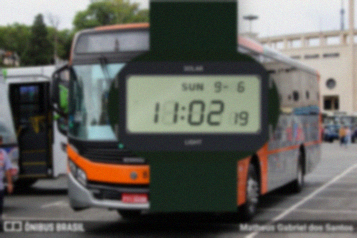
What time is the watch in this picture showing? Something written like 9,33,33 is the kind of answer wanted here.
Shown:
11,02,19
